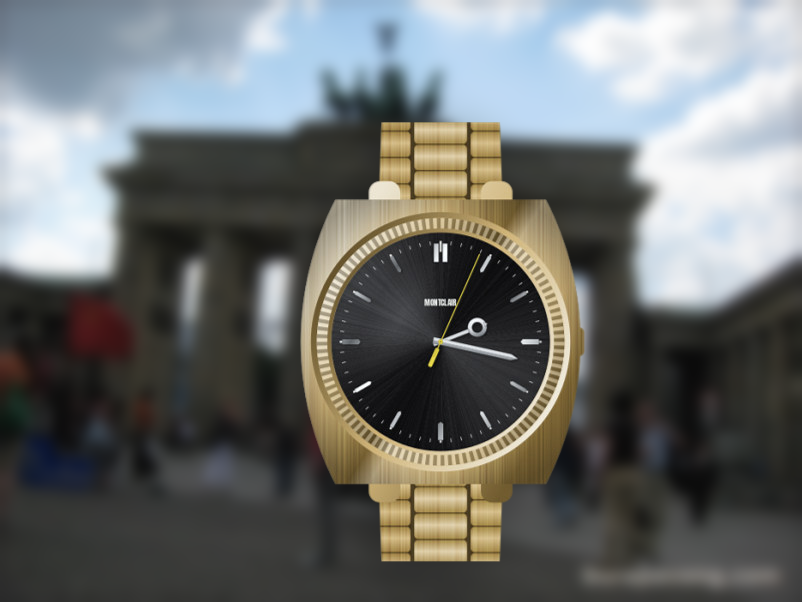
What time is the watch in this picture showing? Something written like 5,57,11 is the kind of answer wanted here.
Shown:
2,17,04
